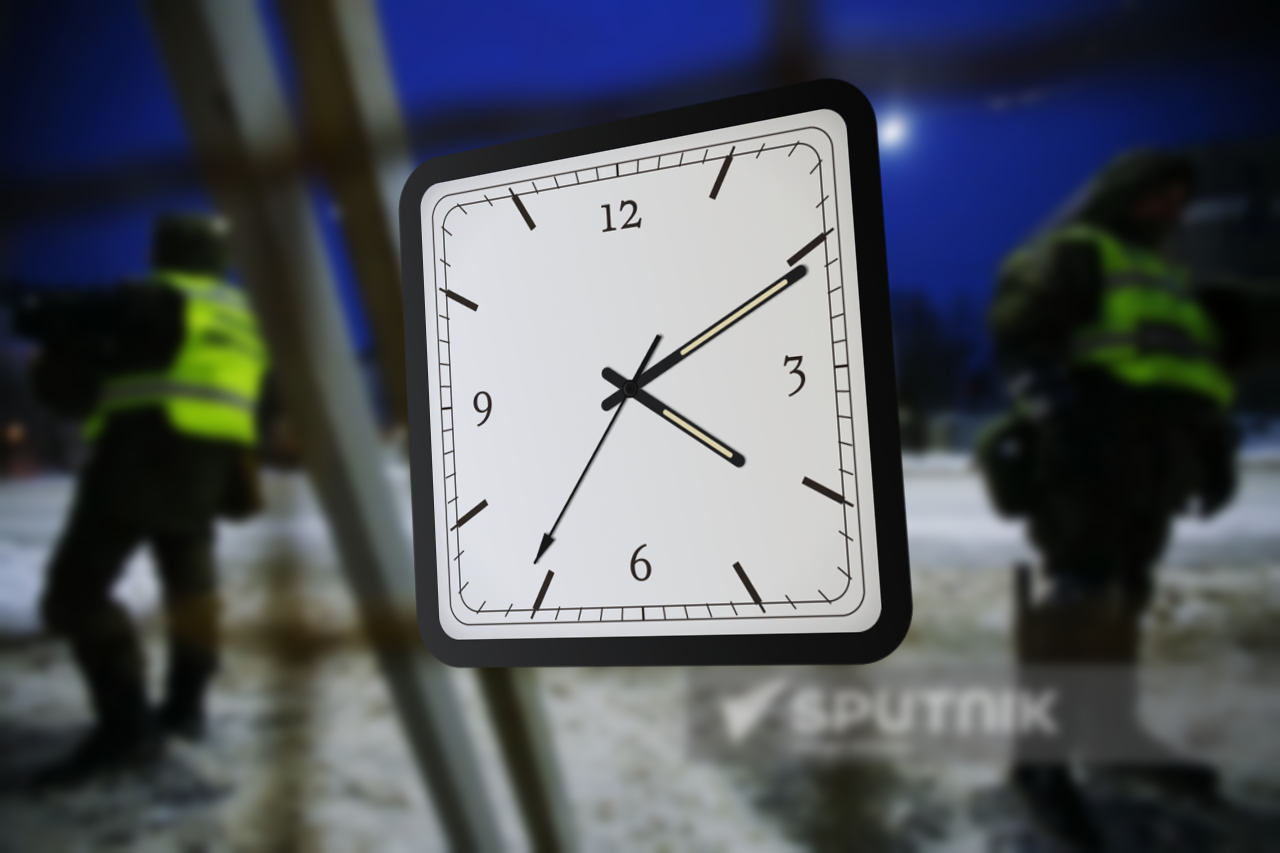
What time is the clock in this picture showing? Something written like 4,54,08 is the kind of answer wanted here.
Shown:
4,10,36
